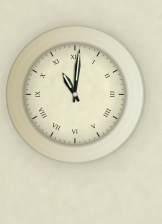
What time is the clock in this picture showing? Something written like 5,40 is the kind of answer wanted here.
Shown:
11,01
